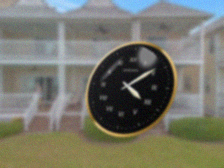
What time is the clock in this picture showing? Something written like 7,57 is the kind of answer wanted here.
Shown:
4,09
